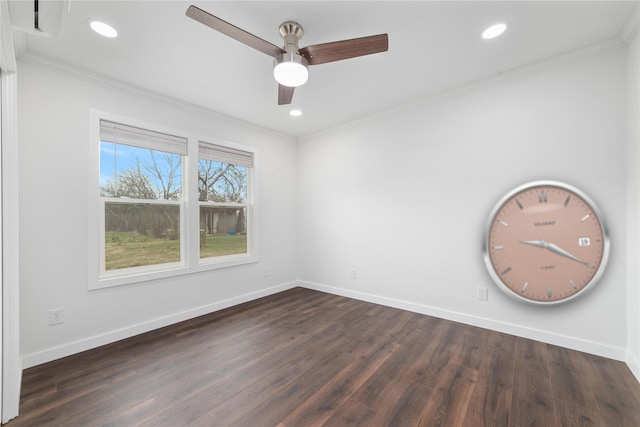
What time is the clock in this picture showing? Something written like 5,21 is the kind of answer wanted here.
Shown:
9,20
